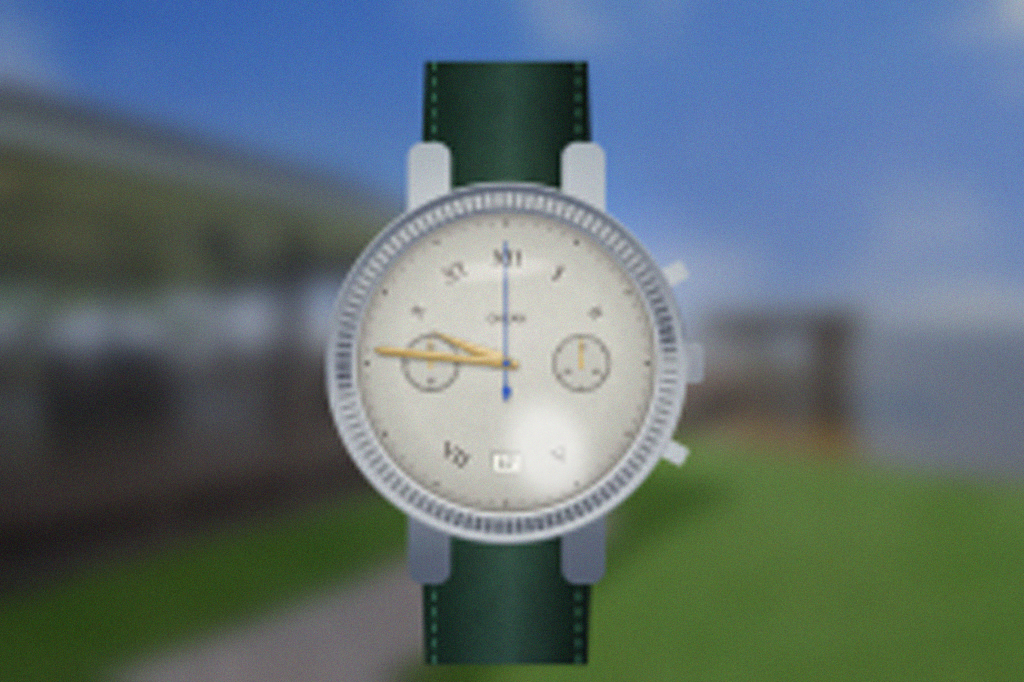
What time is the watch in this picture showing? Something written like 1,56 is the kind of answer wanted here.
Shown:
9,46
